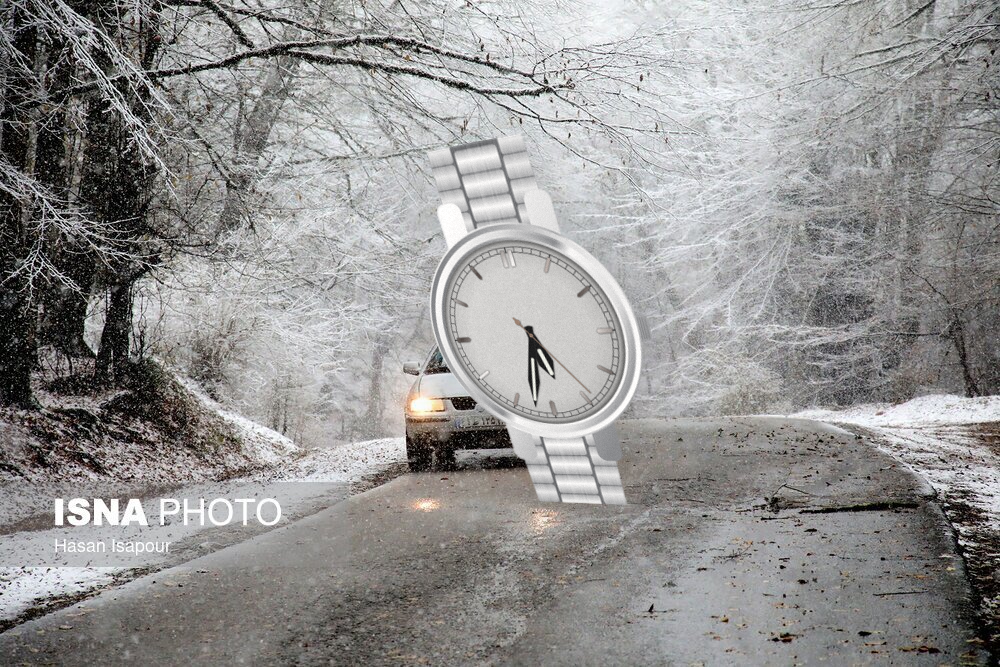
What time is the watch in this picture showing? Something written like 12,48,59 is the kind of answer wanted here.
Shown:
5,32,24
